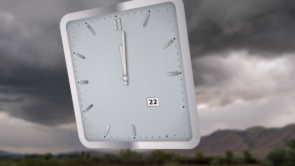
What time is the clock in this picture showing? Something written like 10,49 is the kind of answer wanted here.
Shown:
12,01
